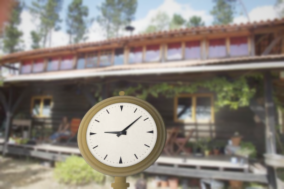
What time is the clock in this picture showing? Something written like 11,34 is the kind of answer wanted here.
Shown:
9,08
